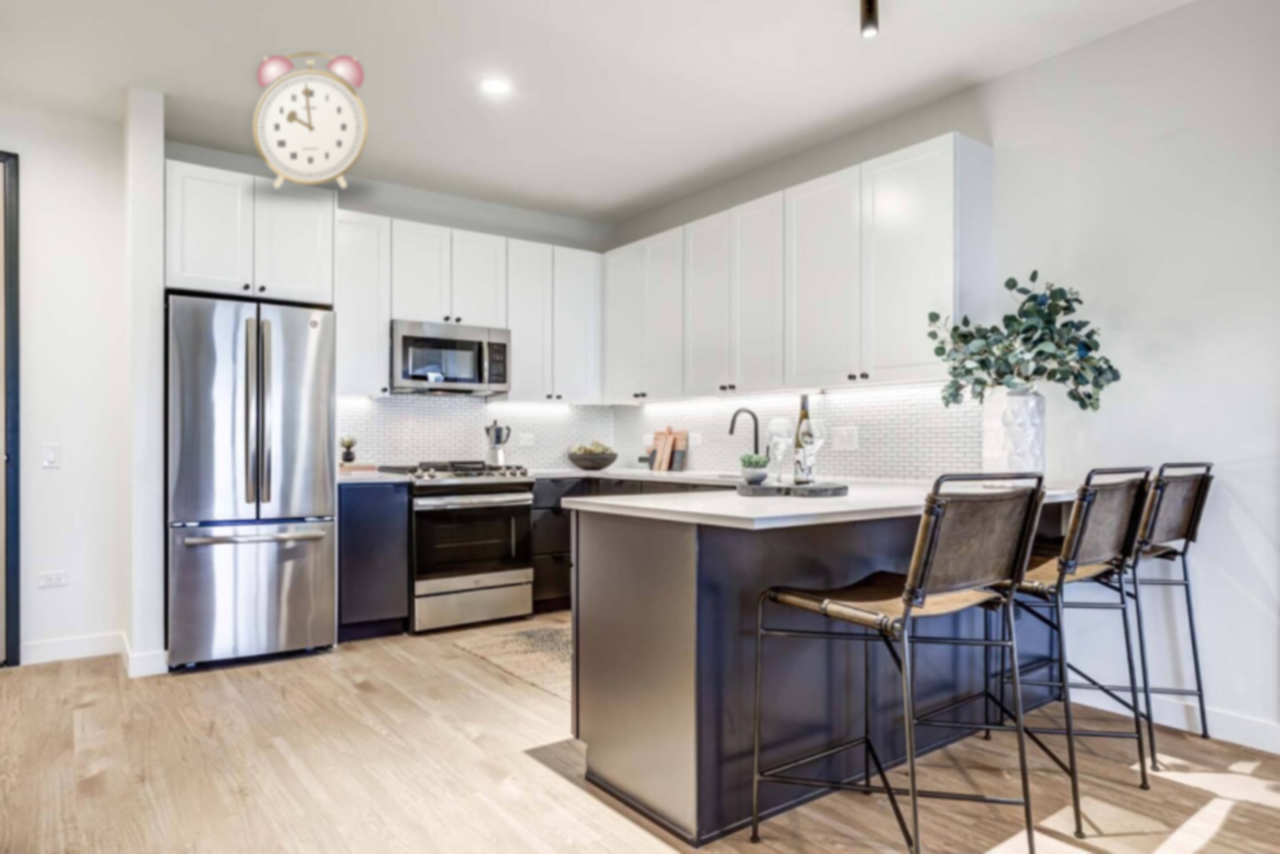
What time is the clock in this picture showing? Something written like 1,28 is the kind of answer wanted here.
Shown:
9,59
